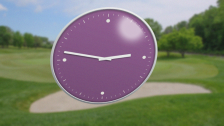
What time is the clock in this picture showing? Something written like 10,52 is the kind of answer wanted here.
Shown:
2,47
